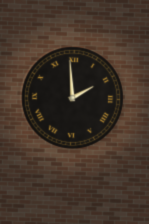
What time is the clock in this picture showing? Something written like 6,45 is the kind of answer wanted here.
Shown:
1,59
